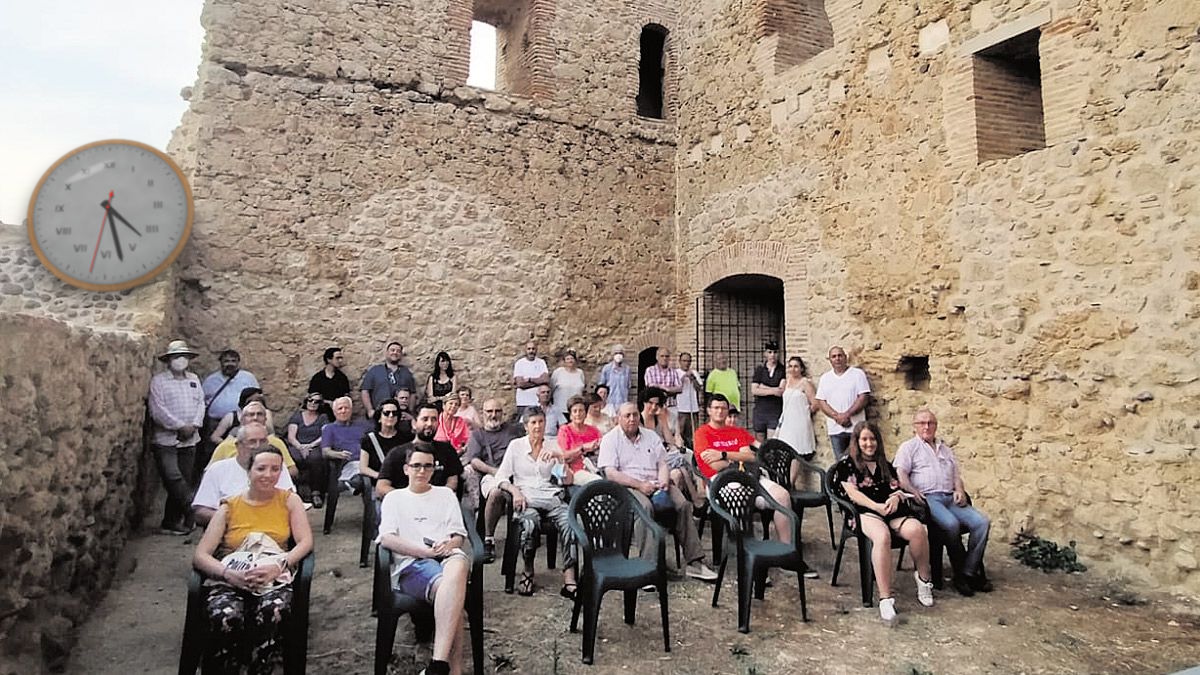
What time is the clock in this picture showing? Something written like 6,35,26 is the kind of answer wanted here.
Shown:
4,27,32
